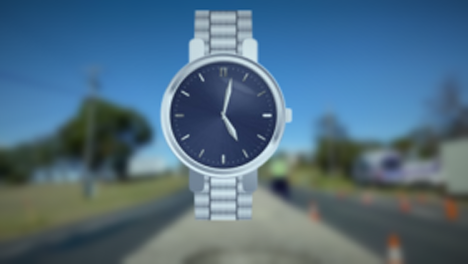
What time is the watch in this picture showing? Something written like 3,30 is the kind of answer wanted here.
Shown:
5,02
